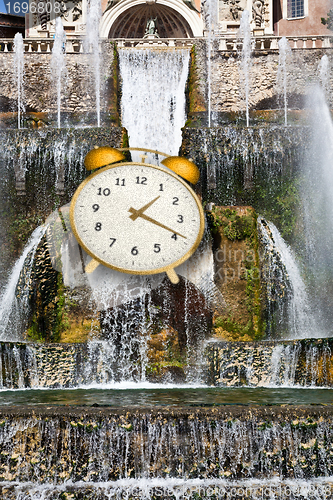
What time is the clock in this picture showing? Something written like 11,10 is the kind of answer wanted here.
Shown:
1,19
